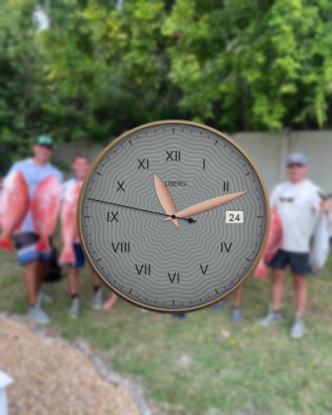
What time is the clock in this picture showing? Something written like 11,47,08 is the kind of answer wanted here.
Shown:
11,11,47
